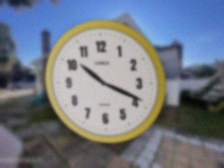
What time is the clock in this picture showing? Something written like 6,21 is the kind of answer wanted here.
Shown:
10,19
